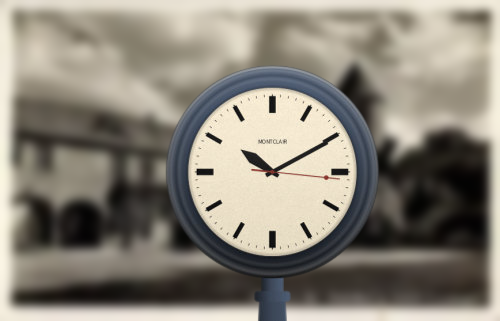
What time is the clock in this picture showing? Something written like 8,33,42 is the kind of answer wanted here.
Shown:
10,10,16
